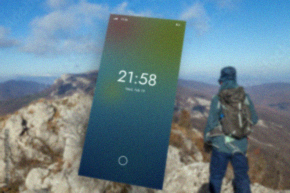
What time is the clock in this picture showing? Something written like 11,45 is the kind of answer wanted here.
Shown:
21,58
